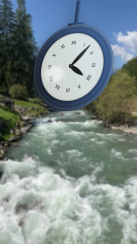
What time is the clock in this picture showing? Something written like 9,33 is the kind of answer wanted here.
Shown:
4,07
